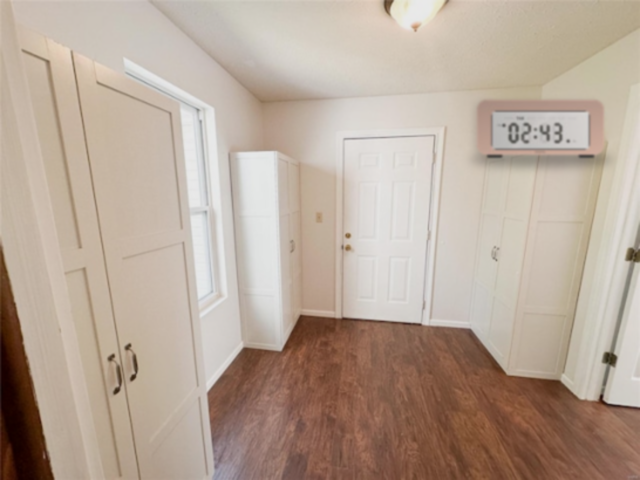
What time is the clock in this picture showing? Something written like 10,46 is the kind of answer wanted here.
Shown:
2,43
